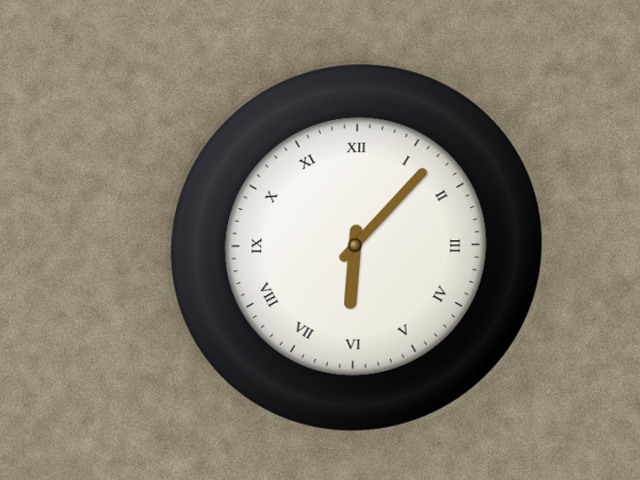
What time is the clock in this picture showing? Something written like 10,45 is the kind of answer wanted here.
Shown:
6,07
